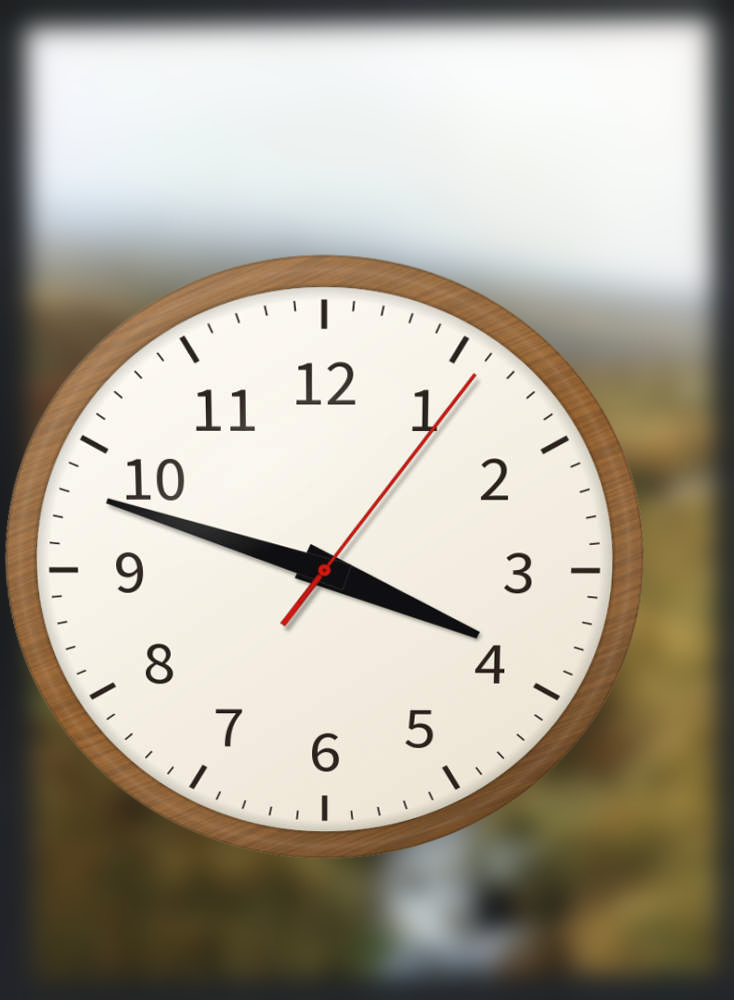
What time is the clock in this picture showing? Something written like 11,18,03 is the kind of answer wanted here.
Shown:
3,48,06
